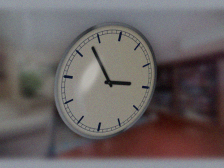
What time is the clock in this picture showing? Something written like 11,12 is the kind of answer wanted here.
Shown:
2,53
